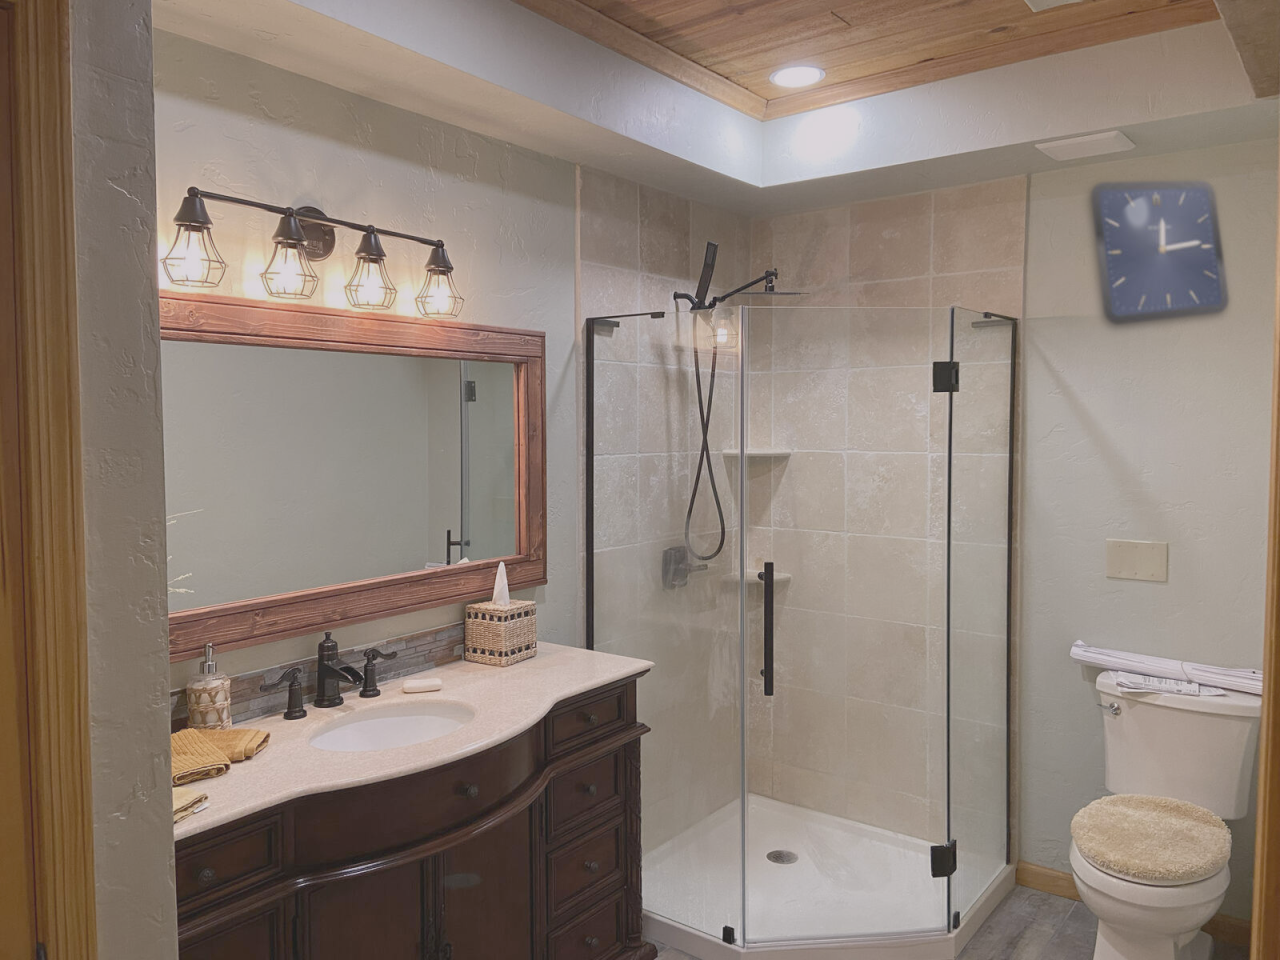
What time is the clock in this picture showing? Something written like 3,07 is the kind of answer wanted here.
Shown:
12,14
